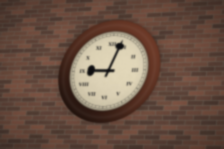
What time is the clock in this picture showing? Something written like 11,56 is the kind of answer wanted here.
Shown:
9,03
